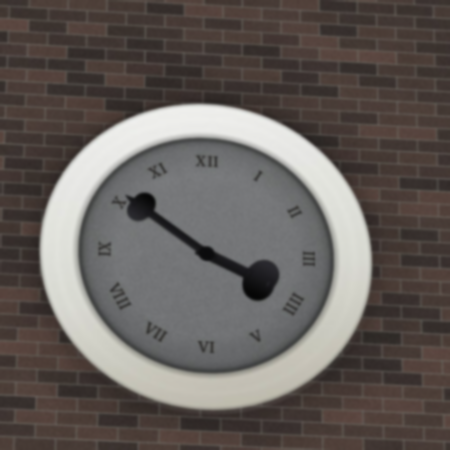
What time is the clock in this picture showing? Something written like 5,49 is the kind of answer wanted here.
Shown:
3,51
